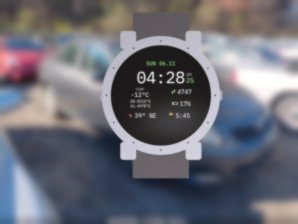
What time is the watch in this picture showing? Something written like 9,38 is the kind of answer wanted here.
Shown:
4,28
